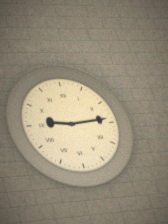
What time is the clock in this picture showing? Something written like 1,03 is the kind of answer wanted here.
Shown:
9,14
